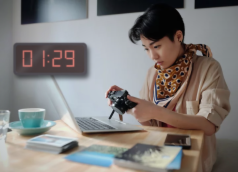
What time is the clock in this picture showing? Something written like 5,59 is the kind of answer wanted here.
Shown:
1,29
